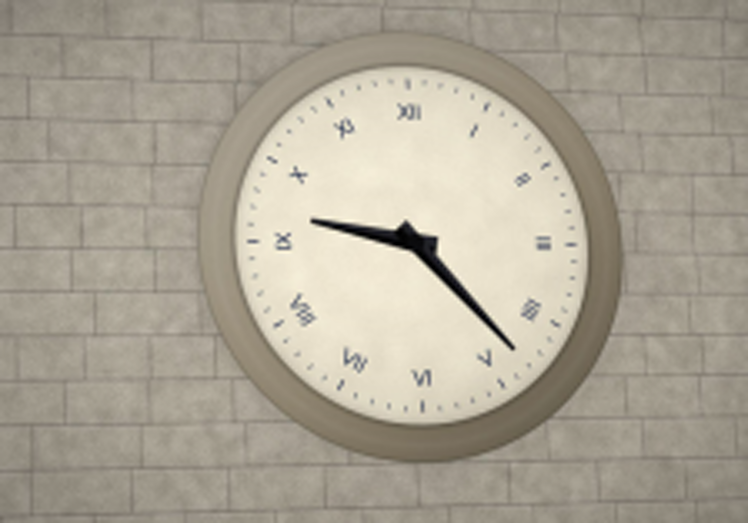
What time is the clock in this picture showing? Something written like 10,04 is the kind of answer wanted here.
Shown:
9,23
